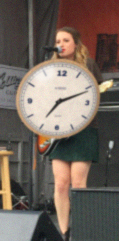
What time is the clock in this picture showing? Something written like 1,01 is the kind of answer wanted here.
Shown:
7,11
